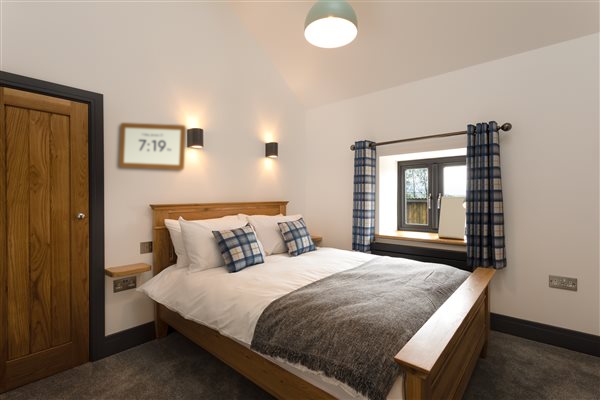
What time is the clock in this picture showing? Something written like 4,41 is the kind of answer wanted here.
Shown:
7,19
